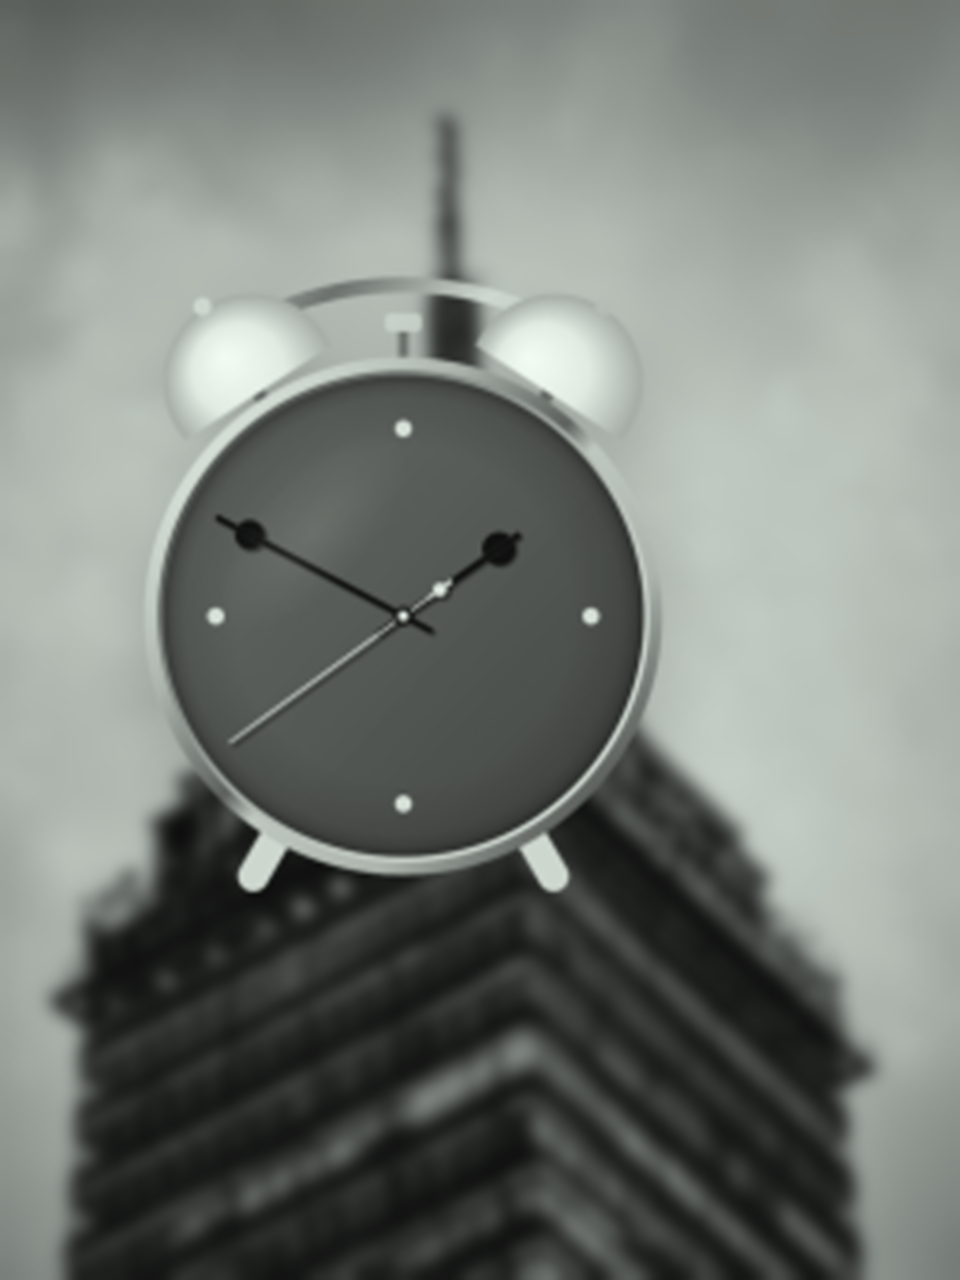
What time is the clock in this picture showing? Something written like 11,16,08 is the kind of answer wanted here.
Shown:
1,49,39
